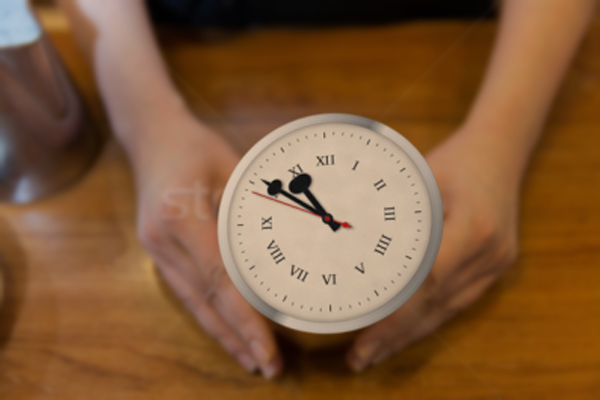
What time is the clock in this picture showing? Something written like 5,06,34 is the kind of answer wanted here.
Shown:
10,50,49
